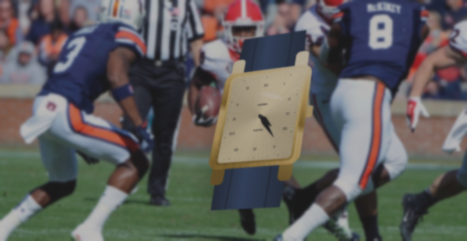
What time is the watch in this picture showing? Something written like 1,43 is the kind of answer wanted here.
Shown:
4,24
